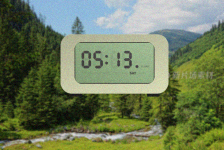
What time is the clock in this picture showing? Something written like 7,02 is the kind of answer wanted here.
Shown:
5,13
